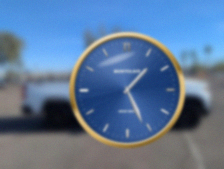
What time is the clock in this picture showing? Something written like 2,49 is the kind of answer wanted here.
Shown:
1,26
